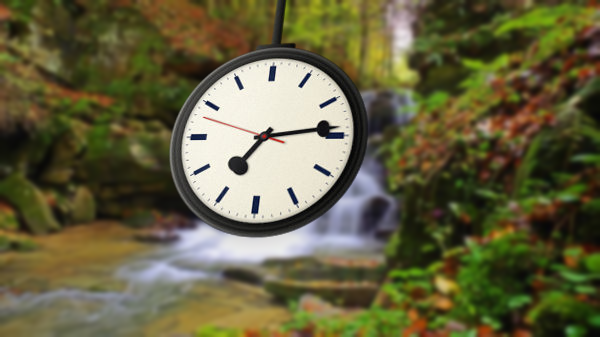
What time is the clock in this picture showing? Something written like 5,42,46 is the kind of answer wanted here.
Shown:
7,13,48
